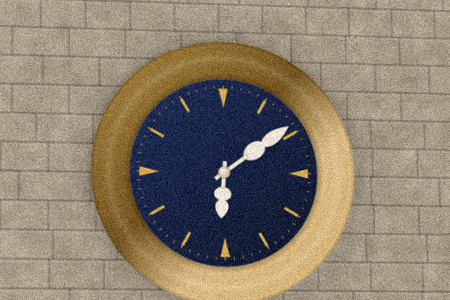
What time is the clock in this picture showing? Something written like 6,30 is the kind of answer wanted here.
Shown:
6,09
